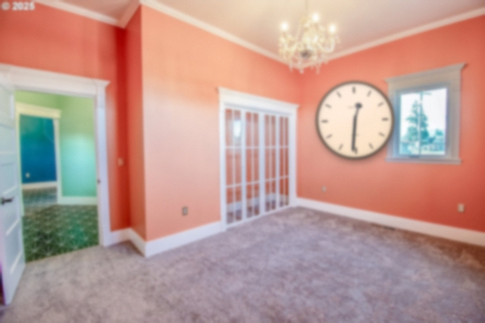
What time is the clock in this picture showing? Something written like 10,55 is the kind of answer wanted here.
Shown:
12,31
